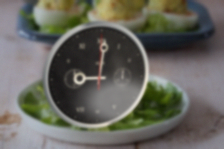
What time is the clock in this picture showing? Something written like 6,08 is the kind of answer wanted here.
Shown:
9,01
